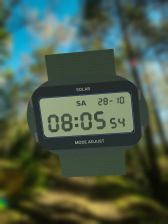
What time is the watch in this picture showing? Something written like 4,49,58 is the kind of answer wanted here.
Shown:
8,05,54
